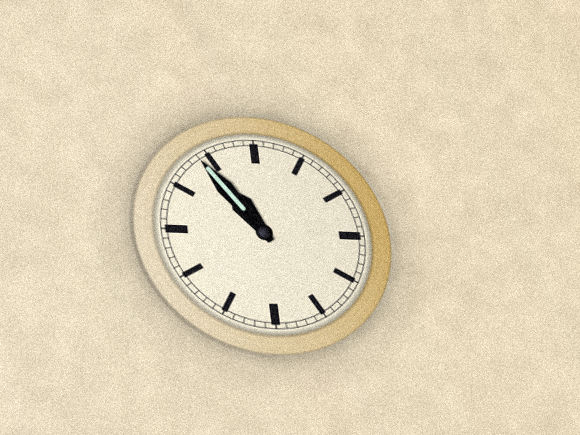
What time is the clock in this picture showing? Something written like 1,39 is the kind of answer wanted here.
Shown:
10,54
